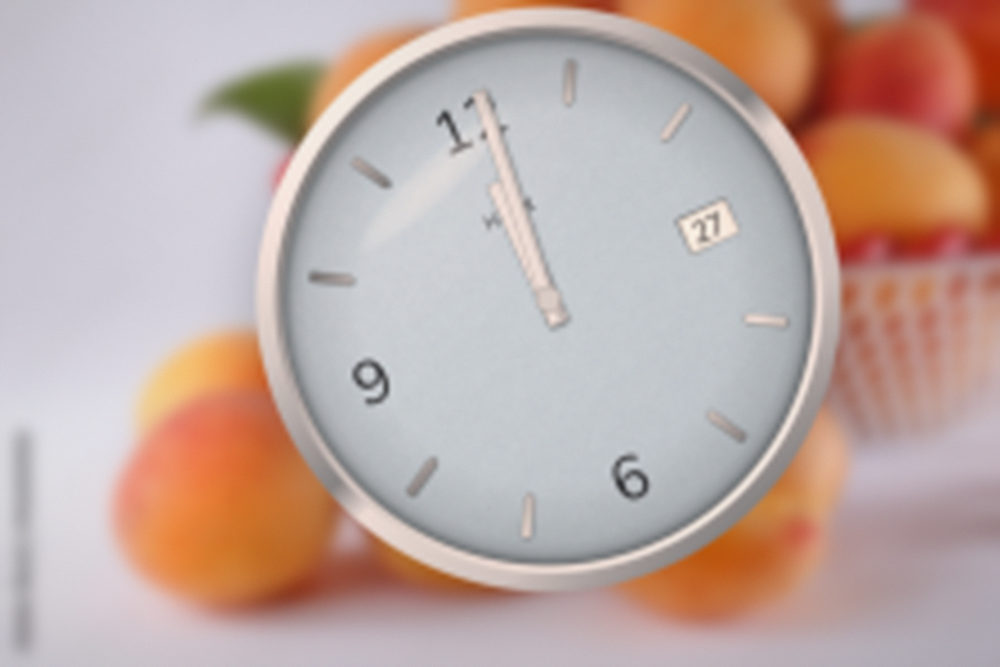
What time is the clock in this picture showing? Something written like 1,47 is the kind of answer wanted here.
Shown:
12,01
